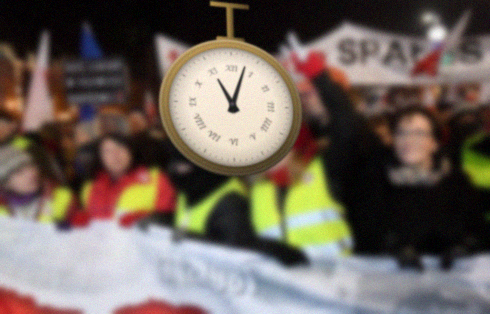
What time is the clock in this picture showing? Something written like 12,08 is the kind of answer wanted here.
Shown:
11,03
